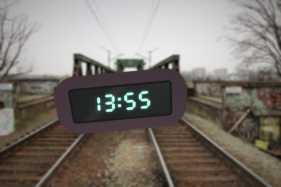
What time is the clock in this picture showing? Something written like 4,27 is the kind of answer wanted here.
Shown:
13,55
